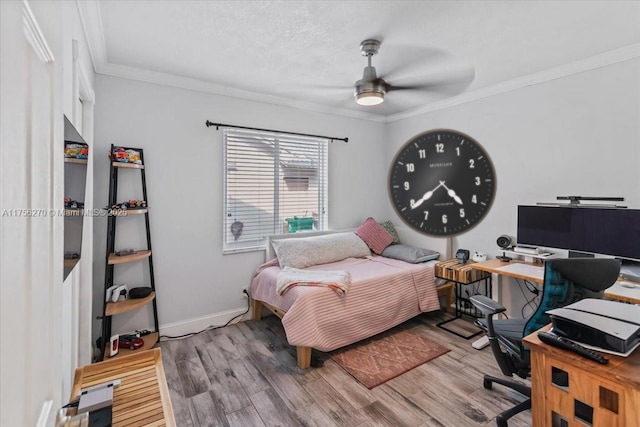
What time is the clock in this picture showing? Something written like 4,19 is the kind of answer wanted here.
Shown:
4,39
